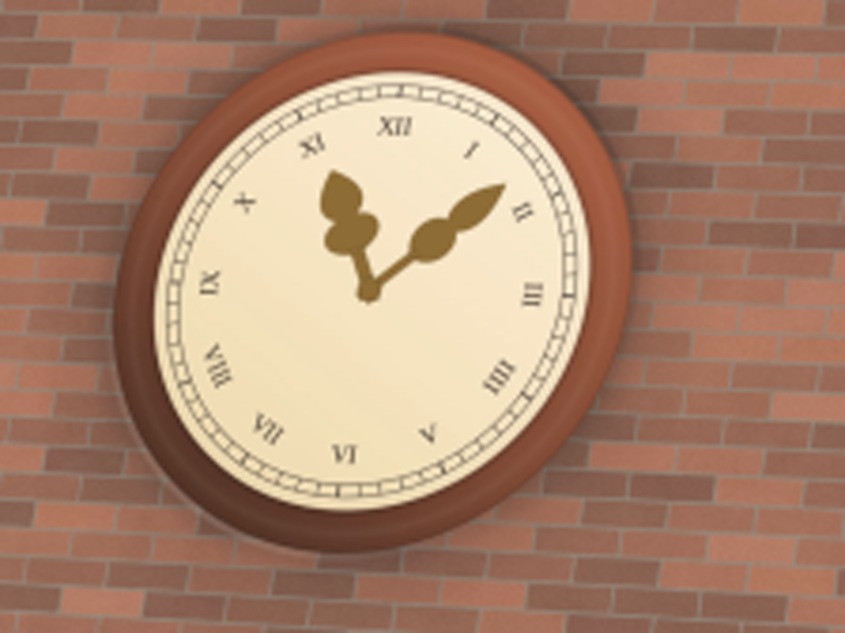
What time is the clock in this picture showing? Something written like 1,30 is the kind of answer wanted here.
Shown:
11,08
